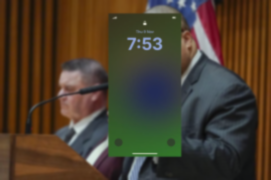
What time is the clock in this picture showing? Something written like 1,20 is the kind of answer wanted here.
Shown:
7,53
